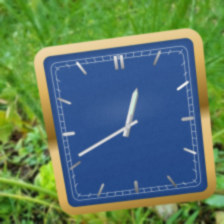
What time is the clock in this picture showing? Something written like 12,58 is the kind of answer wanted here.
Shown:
12,41
